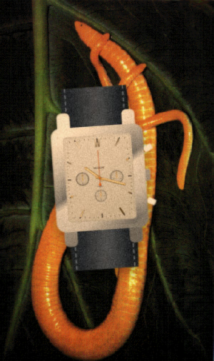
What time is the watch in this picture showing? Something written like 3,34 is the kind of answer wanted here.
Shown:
10,18
